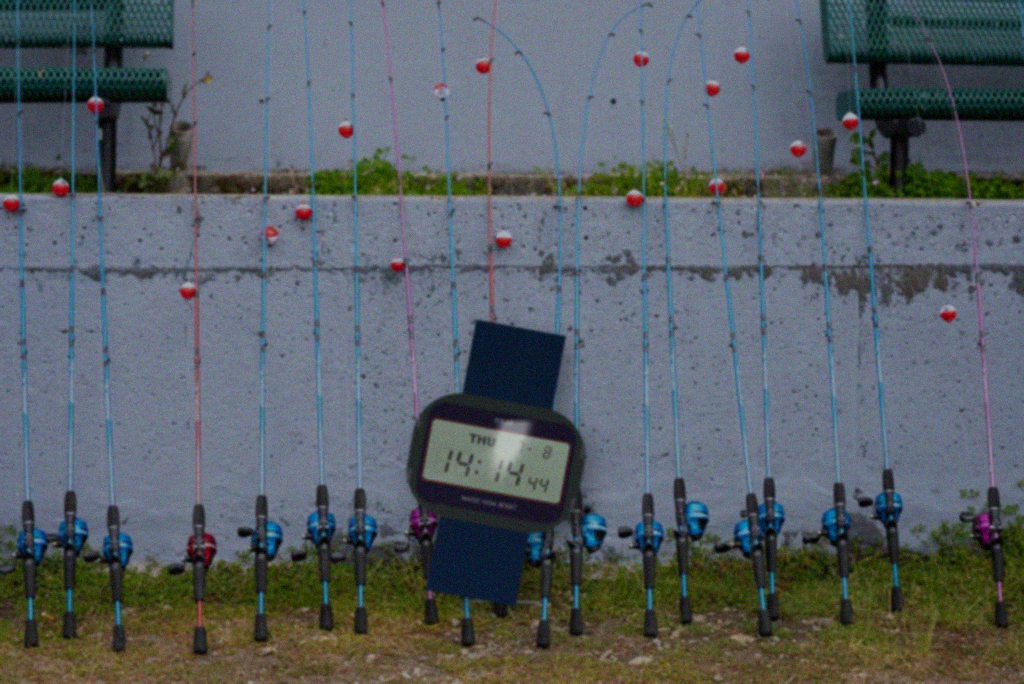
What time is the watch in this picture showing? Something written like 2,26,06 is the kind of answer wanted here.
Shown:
14,14,44
